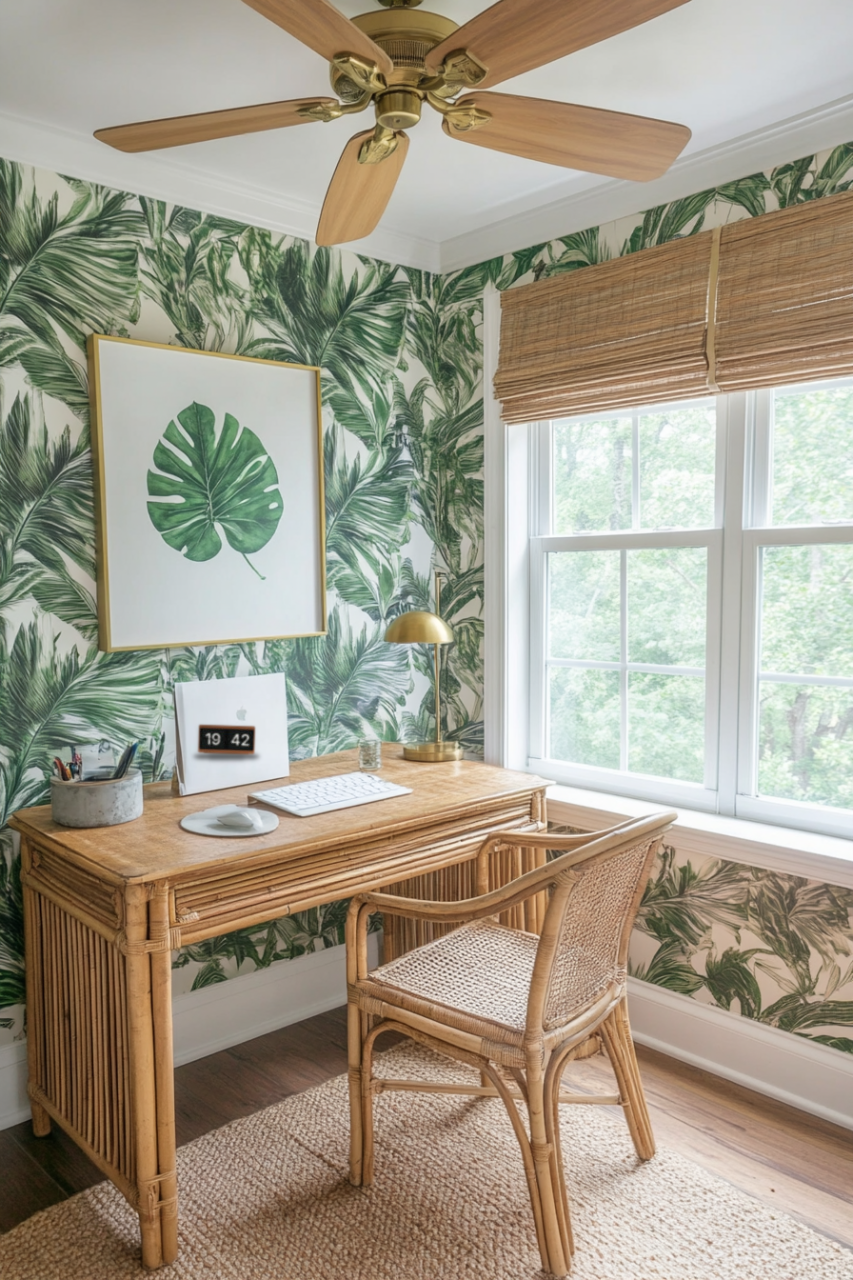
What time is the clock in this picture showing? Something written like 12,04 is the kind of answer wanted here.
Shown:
19,42
